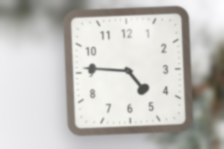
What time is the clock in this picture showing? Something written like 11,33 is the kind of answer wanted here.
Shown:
4,46
